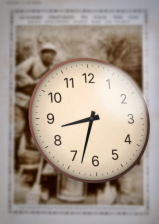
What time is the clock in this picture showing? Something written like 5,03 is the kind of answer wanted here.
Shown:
8,33
